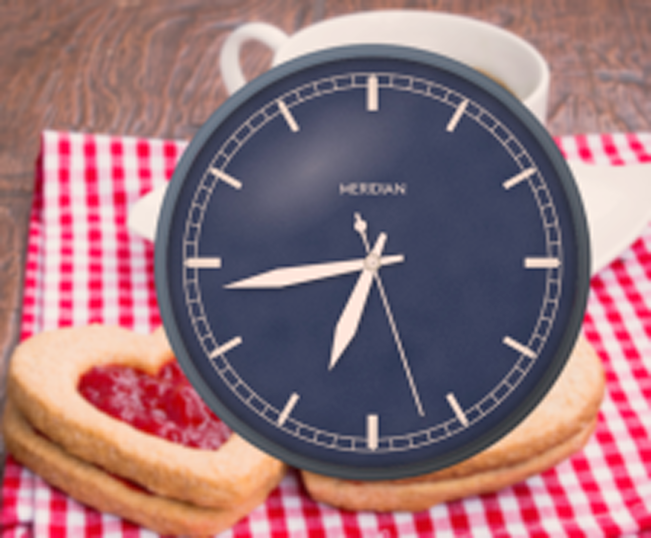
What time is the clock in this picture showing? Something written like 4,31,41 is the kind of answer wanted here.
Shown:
6,43,27
